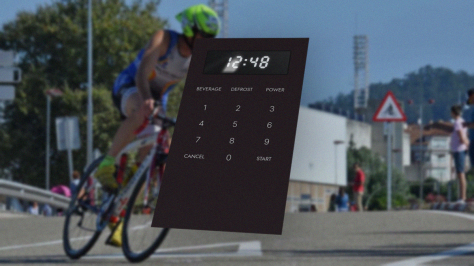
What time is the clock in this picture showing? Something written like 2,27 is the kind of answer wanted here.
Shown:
12,48
